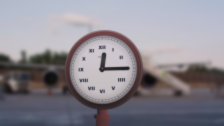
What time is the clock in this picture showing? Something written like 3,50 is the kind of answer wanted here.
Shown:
12,15
